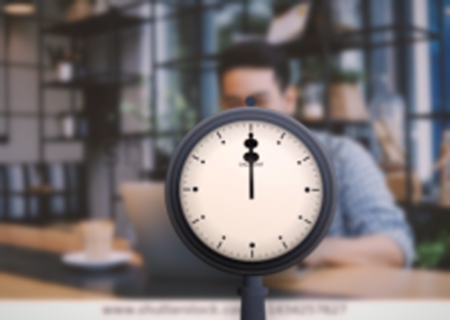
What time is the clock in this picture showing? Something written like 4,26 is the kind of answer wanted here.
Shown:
12,00
